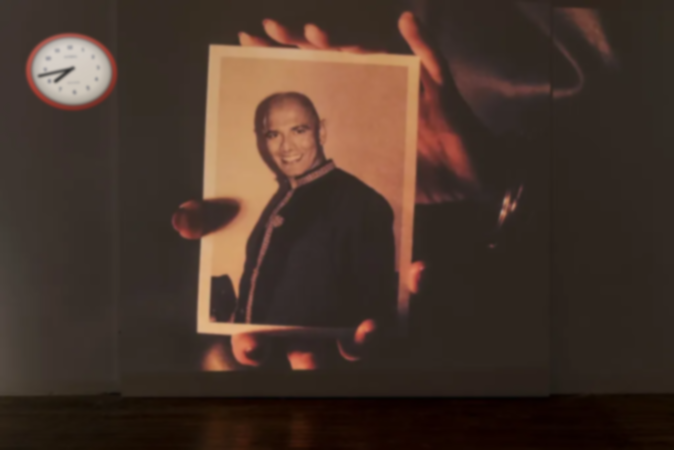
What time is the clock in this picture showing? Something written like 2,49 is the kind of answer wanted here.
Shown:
7,43
